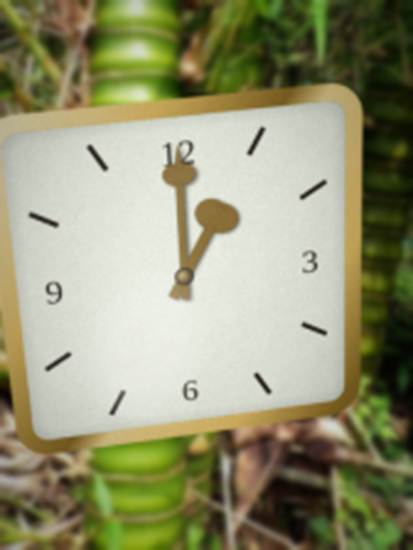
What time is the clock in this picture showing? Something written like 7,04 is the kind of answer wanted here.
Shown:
1,00
